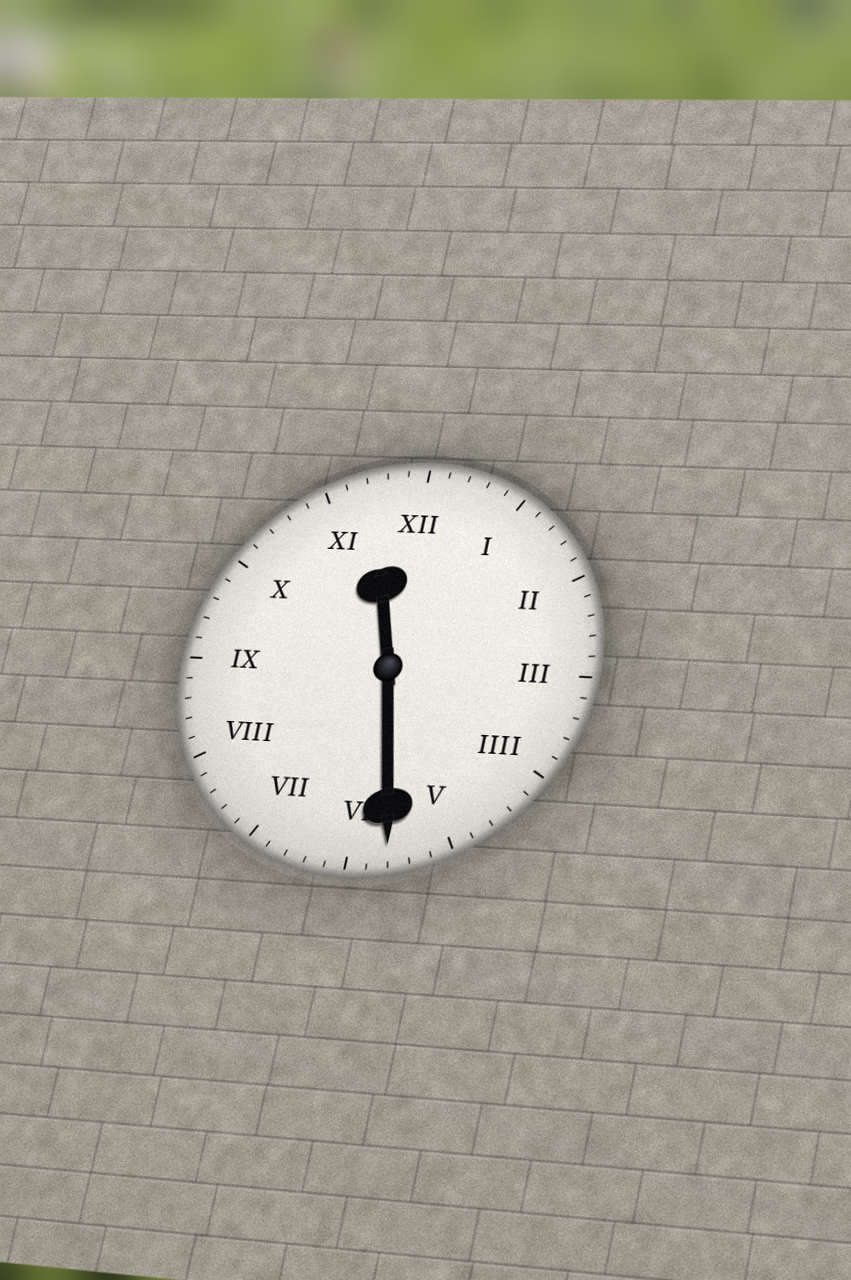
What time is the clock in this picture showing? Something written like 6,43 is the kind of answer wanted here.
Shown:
11,28
